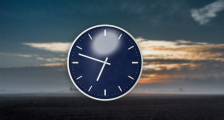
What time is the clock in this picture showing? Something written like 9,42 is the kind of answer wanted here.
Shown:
6,48
